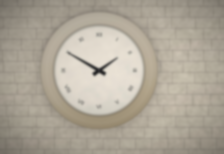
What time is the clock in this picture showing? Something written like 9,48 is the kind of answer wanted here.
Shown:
1,50
